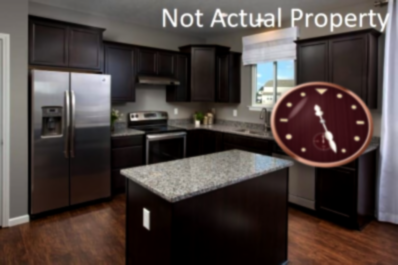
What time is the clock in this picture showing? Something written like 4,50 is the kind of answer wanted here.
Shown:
11,27
